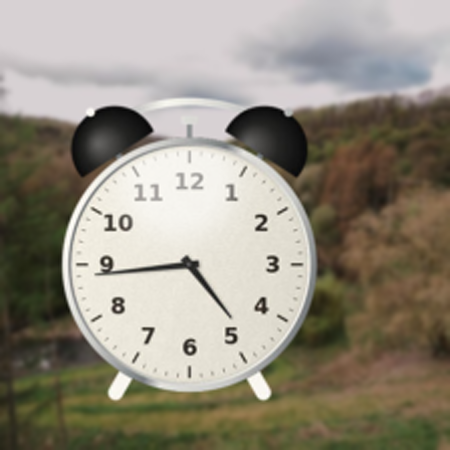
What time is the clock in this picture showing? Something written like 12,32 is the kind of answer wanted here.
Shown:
4,44
